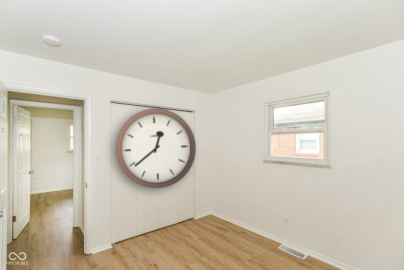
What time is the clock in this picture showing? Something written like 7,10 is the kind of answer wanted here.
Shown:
12,39
